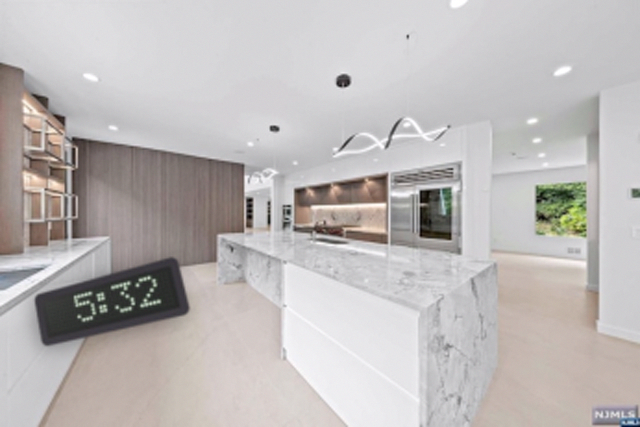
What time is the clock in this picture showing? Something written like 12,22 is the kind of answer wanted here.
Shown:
5,32
